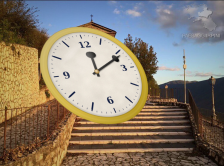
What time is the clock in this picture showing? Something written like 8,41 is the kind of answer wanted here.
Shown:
12,11
